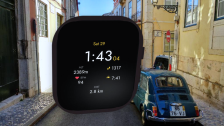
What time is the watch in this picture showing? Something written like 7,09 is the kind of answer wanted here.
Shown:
1,43
